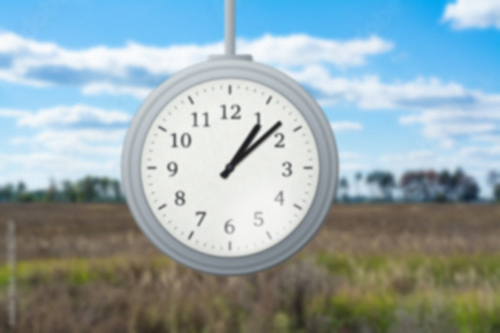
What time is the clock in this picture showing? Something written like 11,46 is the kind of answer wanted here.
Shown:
1,08
